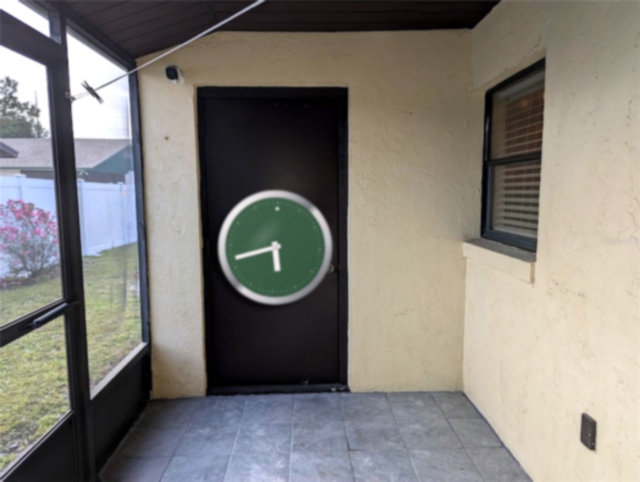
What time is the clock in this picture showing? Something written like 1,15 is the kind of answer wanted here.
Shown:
5,42
